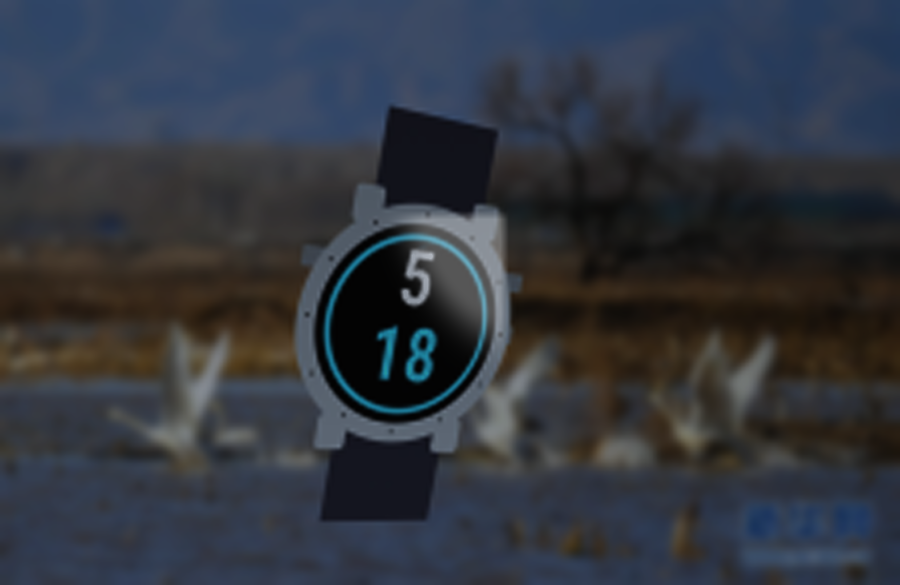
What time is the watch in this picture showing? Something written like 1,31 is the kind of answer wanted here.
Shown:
5,18
